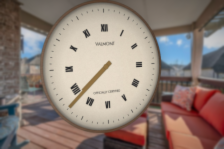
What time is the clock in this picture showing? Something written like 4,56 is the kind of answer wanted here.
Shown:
7,38
